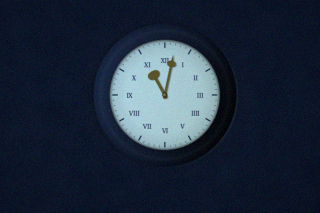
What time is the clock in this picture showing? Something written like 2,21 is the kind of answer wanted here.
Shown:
11,02
